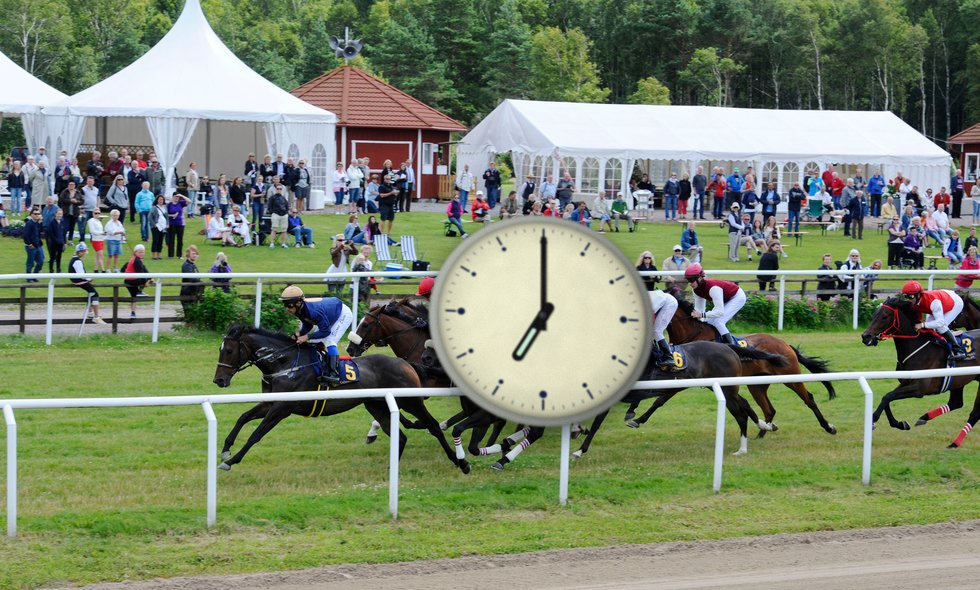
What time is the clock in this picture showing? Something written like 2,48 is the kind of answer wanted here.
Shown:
7,00
